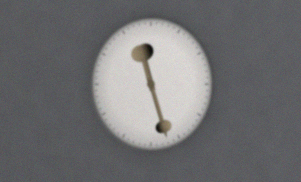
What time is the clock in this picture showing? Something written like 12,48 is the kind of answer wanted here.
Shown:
11,27
